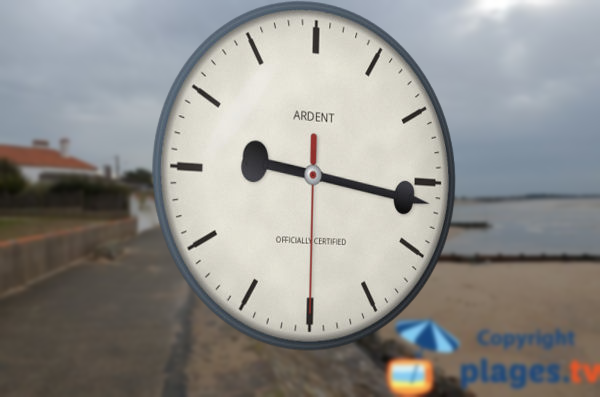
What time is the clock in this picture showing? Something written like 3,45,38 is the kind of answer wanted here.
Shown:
9,16,30
